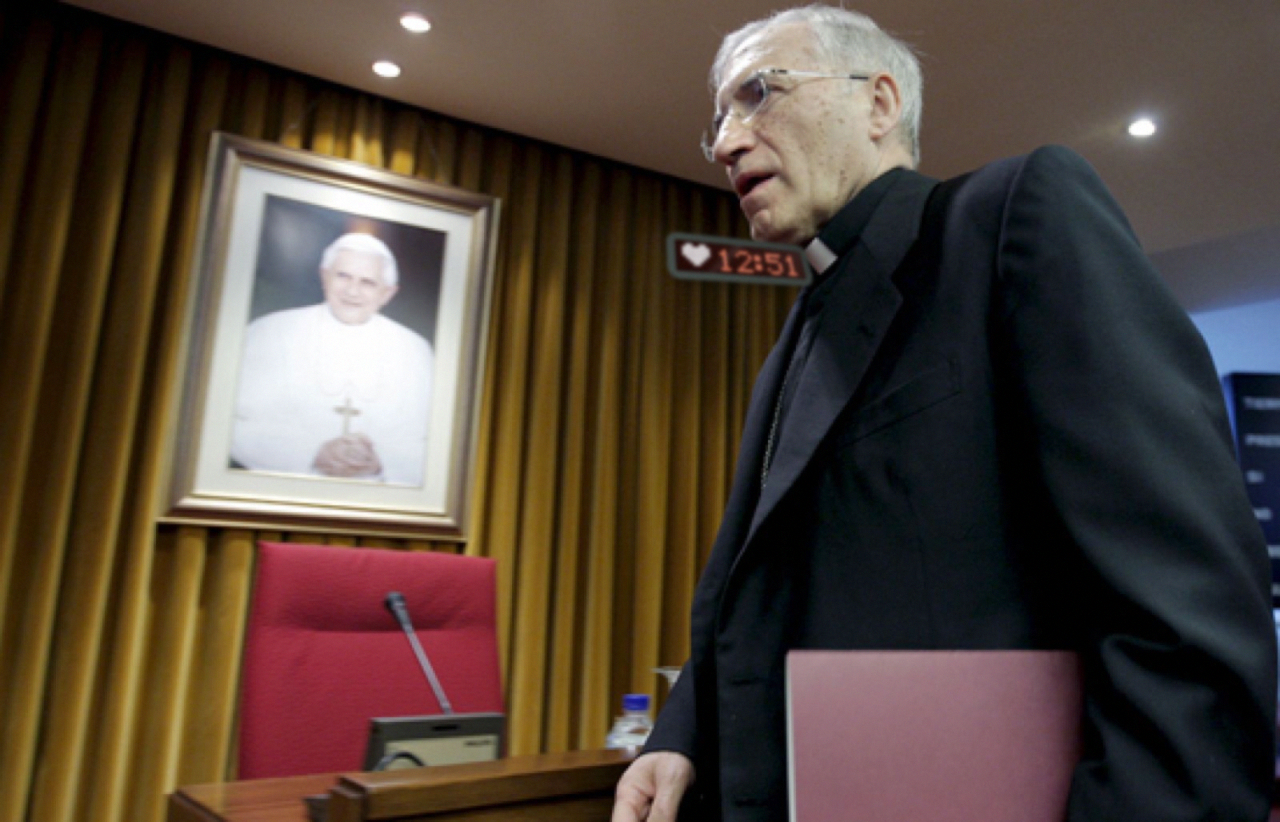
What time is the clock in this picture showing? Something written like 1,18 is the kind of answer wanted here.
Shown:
12,51
